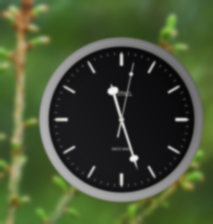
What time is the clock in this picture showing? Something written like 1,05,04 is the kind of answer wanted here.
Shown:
11,27,02
